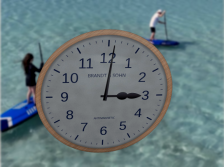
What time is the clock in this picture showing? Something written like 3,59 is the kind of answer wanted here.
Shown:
3,01
